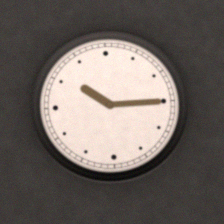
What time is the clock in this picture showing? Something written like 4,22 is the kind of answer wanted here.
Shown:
10,15
